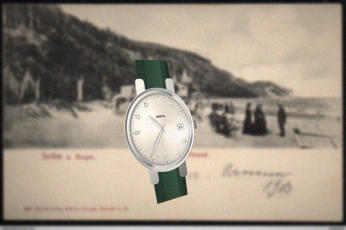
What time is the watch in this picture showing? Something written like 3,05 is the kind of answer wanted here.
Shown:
10,36
